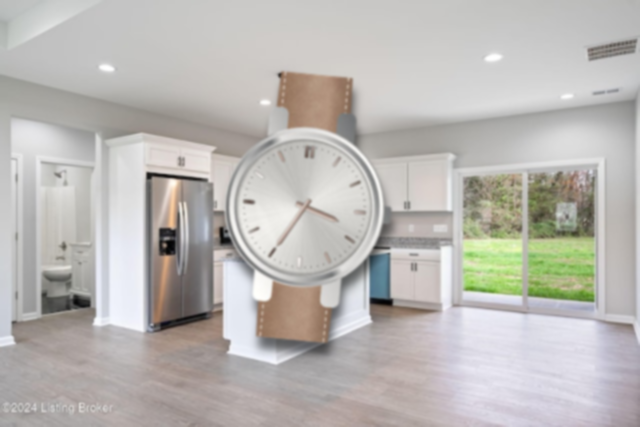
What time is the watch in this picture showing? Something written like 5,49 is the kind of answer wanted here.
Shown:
3,35
